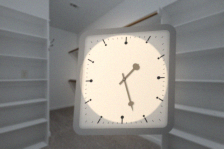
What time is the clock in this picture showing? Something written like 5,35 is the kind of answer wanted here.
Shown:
1,27
